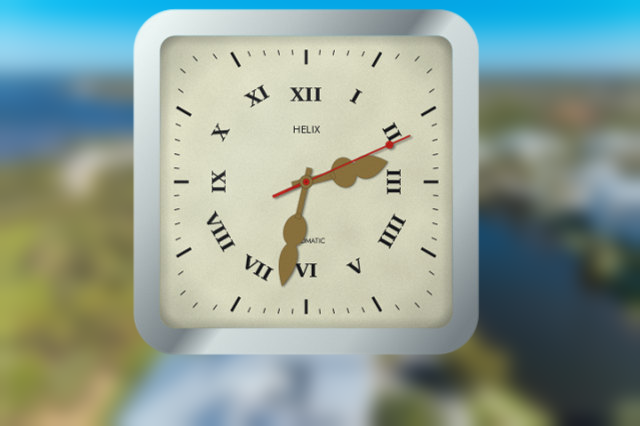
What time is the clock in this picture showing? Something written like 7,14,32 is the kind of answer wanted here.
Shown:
2,32,11
